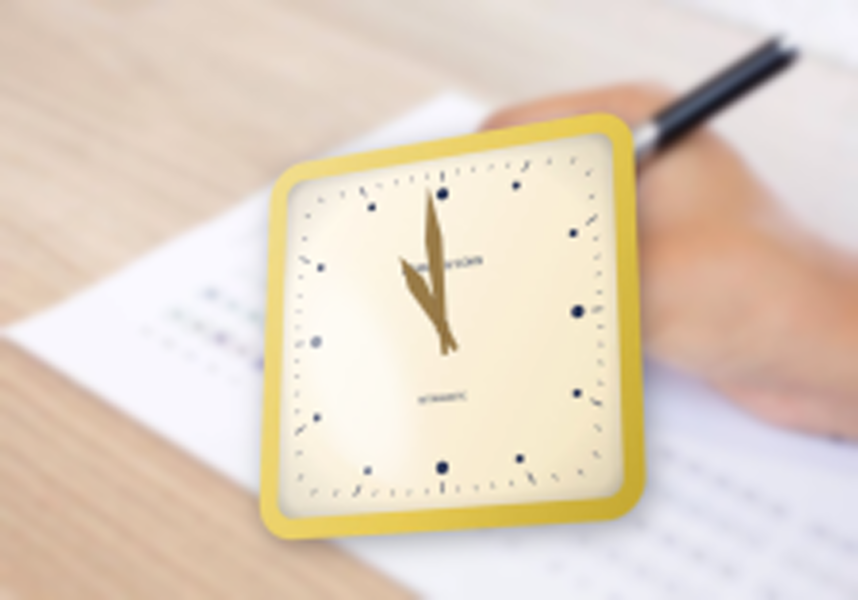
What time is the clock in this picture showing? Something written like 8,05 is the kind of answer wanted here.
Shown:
10,59
